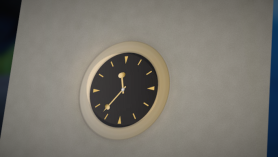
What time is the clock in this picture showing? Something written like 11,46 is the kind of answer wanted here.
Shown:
11,37
